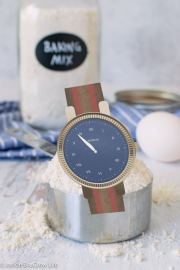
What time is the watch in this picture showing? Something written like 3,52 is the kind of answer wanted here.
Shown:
10,54
